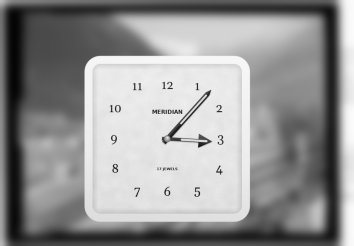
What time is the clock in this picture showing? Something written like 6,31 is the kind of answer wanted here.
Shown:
3,07
